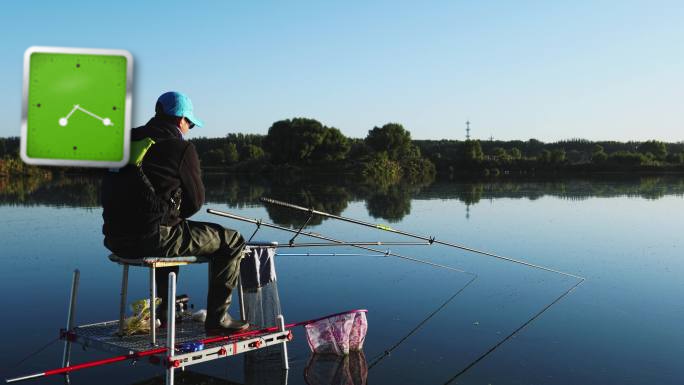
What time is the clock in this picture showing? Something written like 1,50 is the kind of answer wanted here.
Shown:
7,19
